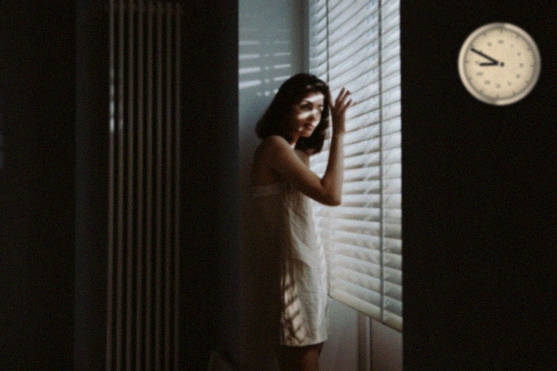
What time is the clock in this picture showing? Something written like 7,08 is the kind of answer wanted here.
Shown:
8,49
